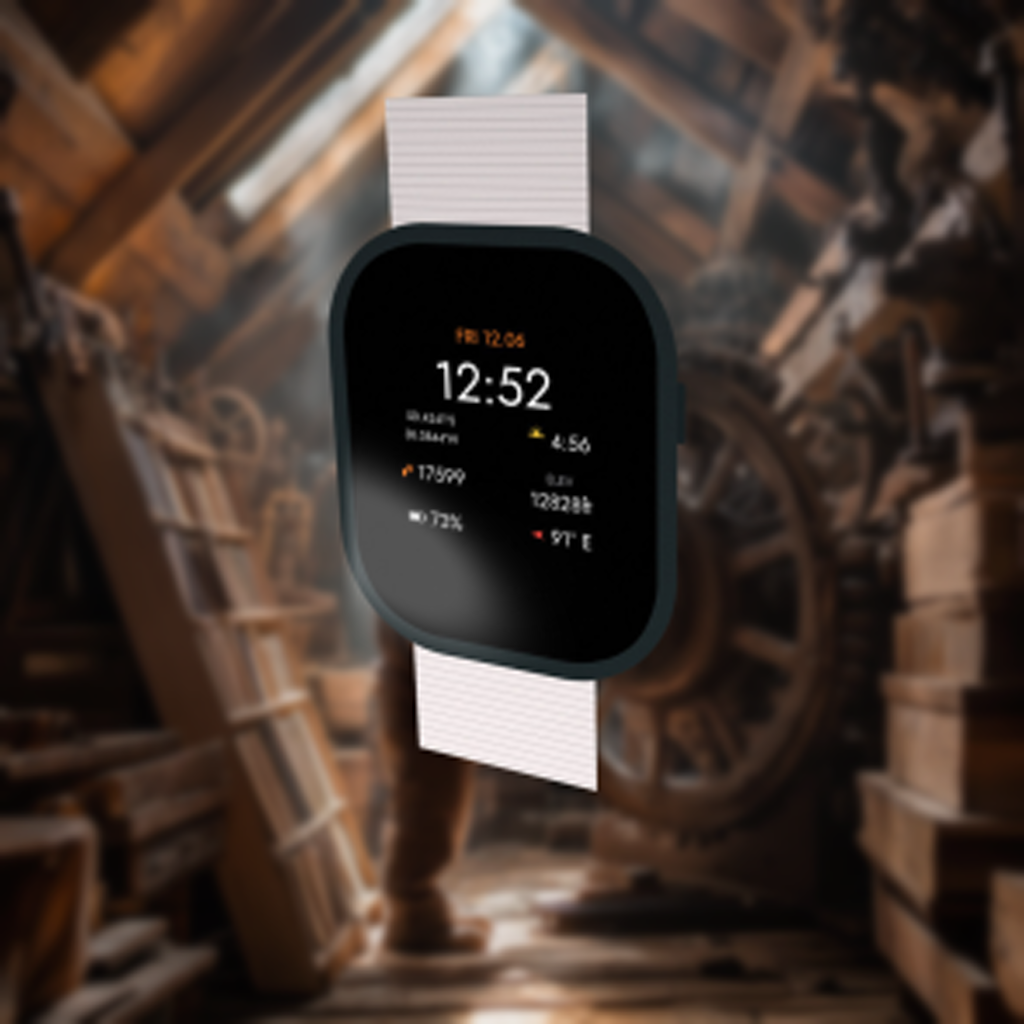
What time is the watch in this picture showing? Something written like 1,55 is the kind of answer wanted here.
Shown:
12,52
